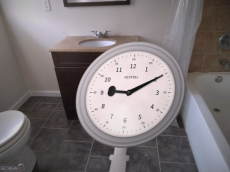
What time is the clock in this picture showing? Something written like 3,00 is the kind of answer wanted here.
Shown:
9,10
